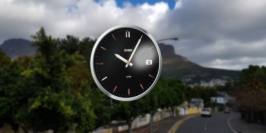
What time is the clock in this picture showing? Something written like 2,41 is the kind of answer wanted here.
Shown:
10,05
